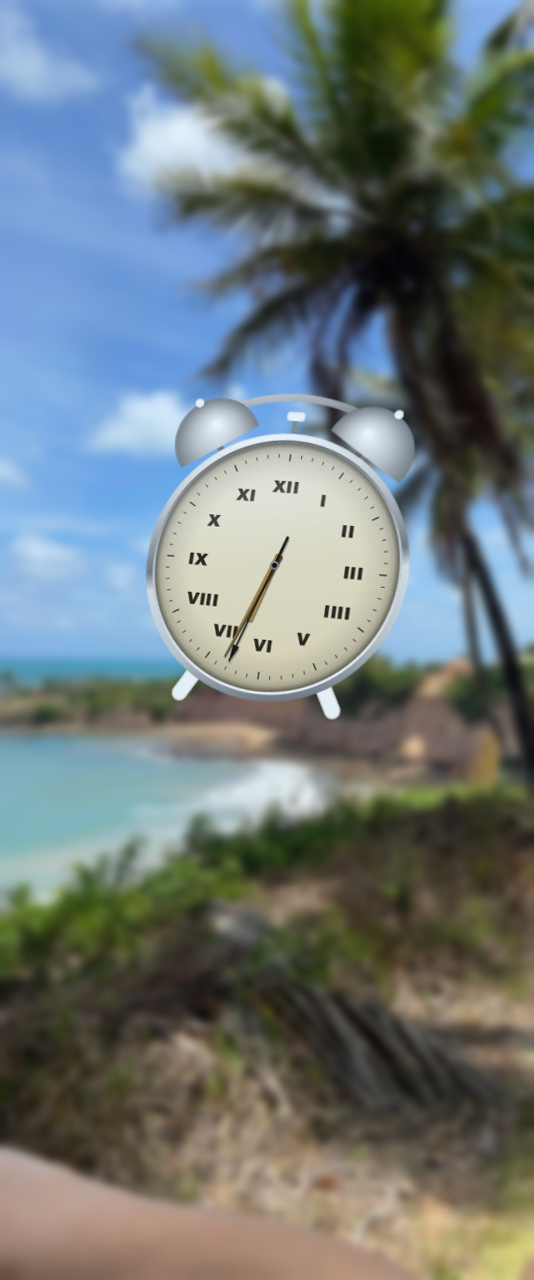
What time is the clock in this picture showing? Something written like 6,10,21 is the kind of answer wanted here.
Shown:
6,33,33
